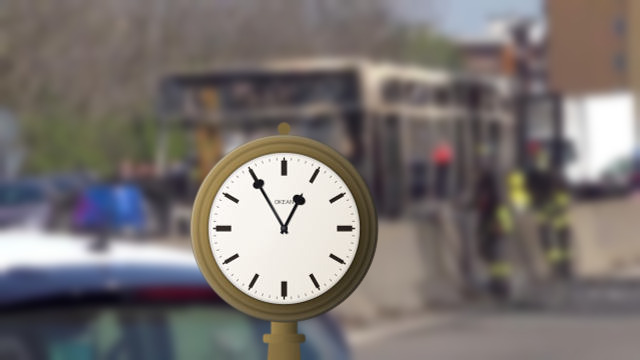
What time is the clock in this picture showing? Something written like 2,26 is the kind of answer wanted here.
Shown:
12,55
